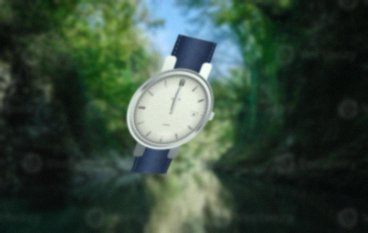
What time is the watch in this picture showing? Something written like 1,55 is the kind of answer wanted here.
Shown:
12,00
